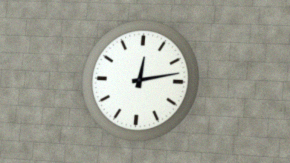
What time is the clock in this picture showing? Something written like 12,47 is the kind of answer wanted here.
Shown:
12,13
